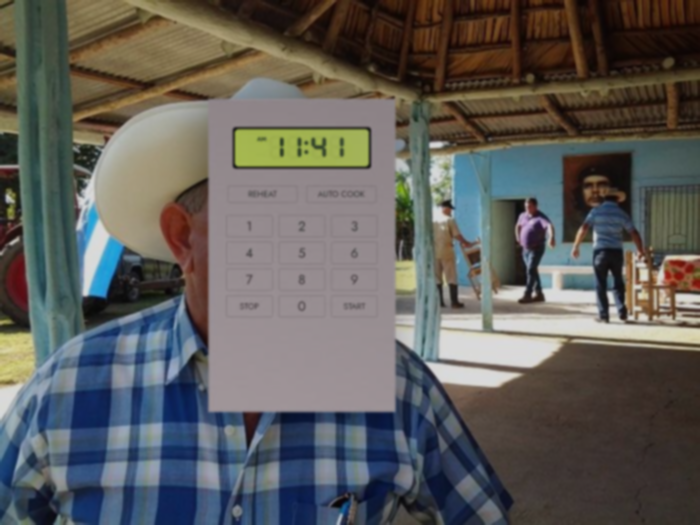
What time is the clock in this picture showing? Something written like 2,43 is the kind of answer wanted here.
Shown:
11,41
